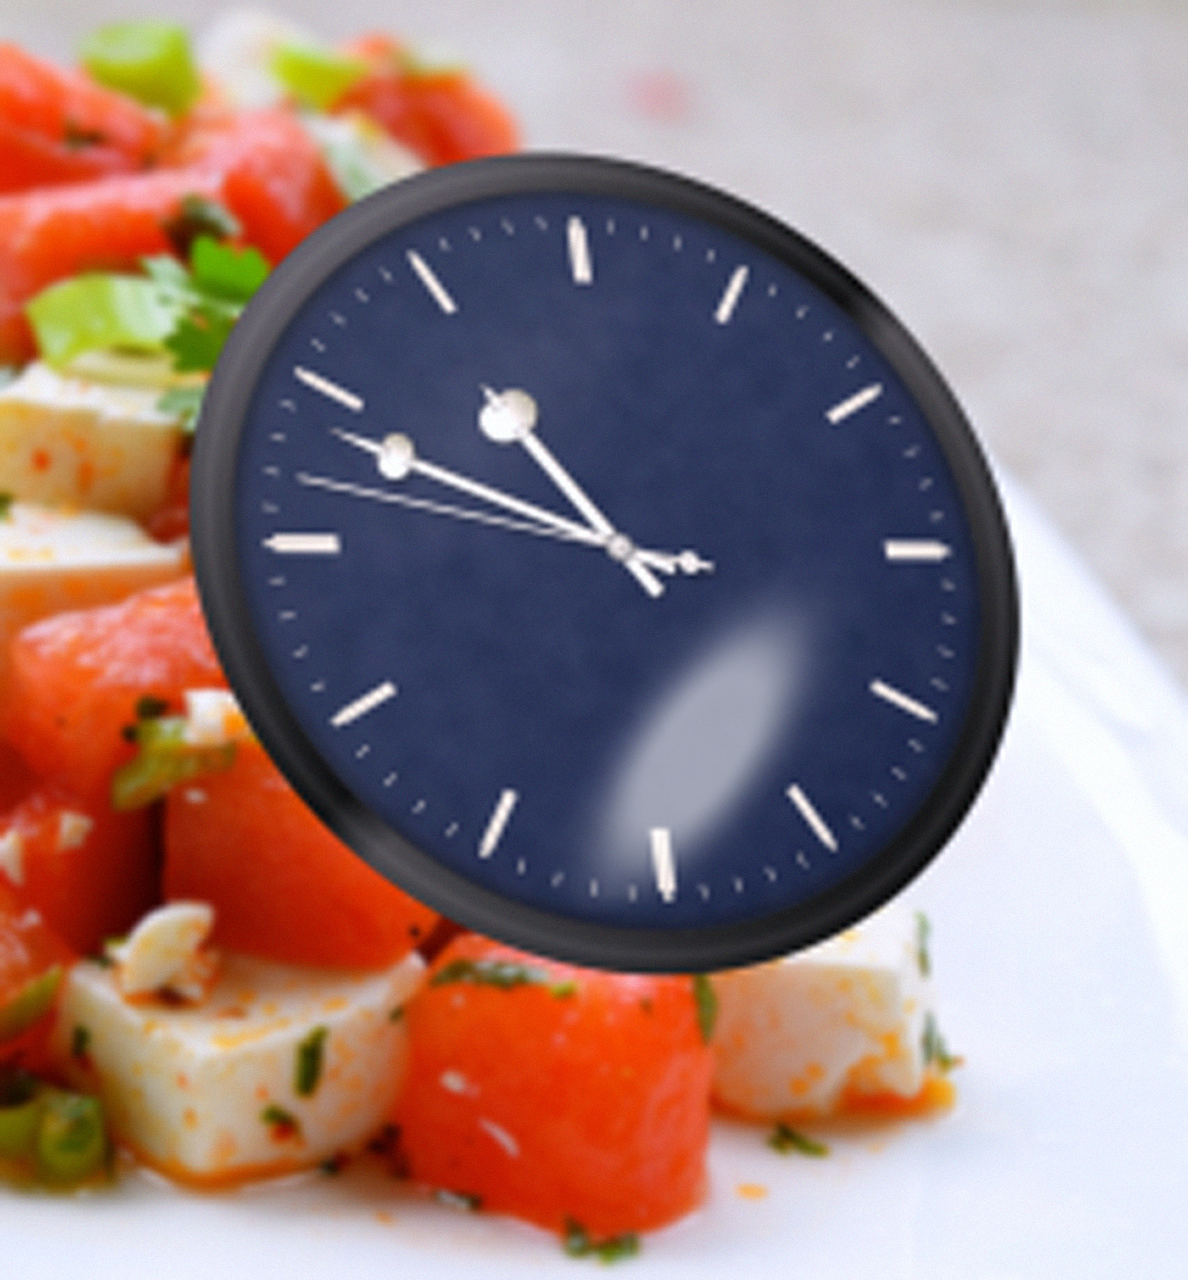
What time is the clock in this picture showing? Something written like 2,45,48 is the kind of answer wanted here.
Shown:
10,48,47
